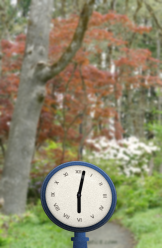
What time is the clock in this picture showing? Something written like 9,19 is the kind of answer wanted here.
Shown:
6,02
